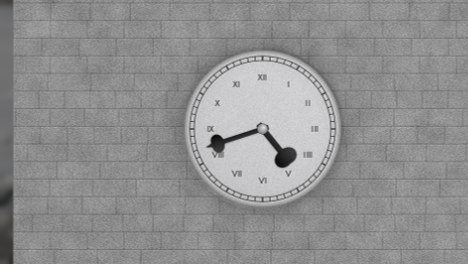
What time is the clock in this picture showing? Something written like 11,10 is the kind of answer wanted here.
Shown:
4,42
